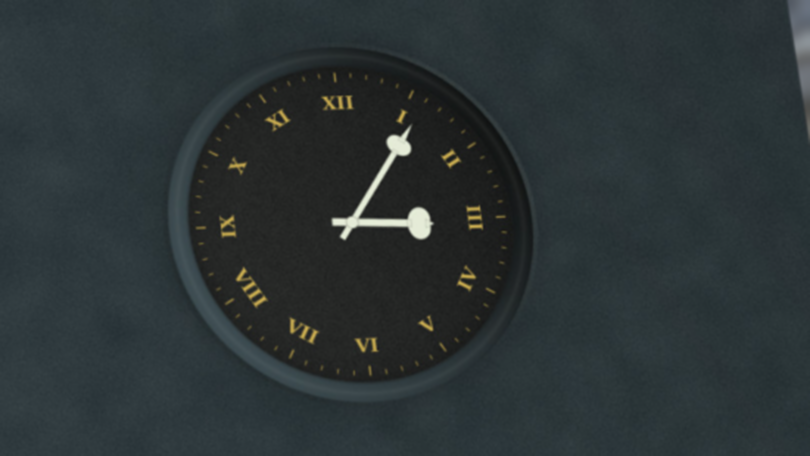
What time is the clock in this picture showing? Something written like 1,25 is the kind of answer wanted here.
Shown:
3,06
